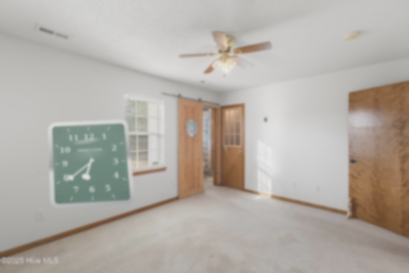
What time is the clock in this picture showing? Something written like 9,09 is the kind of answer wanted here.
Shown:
6,39
